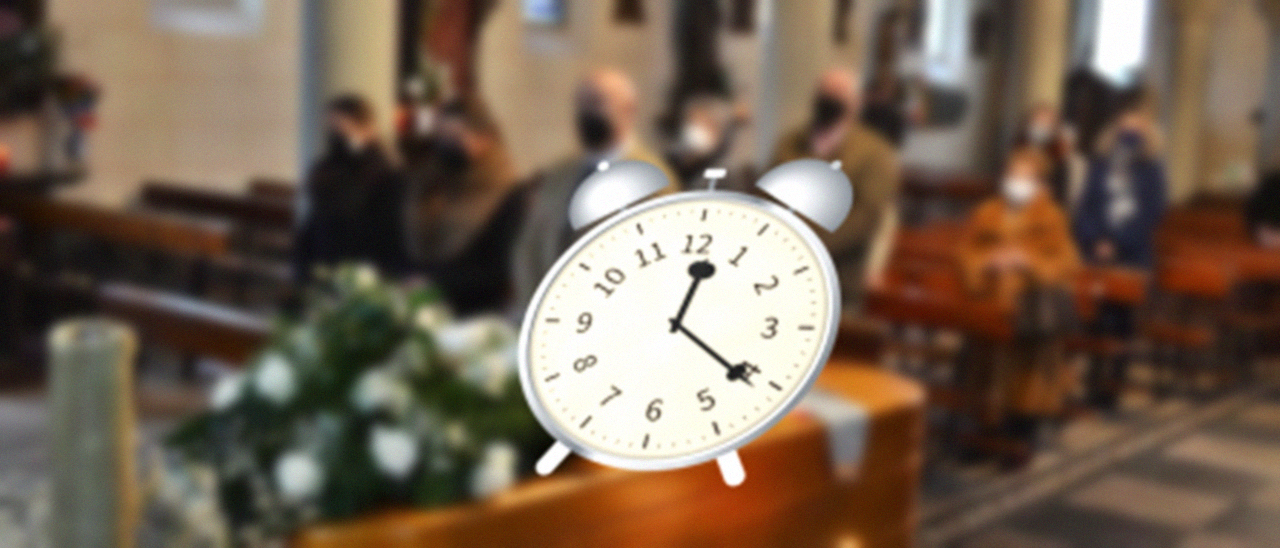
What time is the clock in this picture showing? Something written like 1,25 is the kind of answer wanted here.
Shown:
12,21
